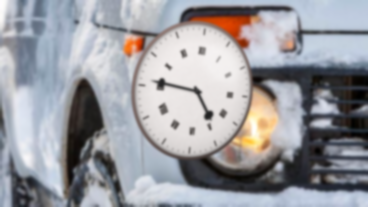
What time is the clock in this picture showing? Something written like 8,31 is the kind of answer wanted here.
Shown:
4,46
